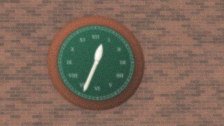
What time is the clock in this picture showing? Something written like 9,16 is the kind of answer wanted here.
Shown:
12,34
